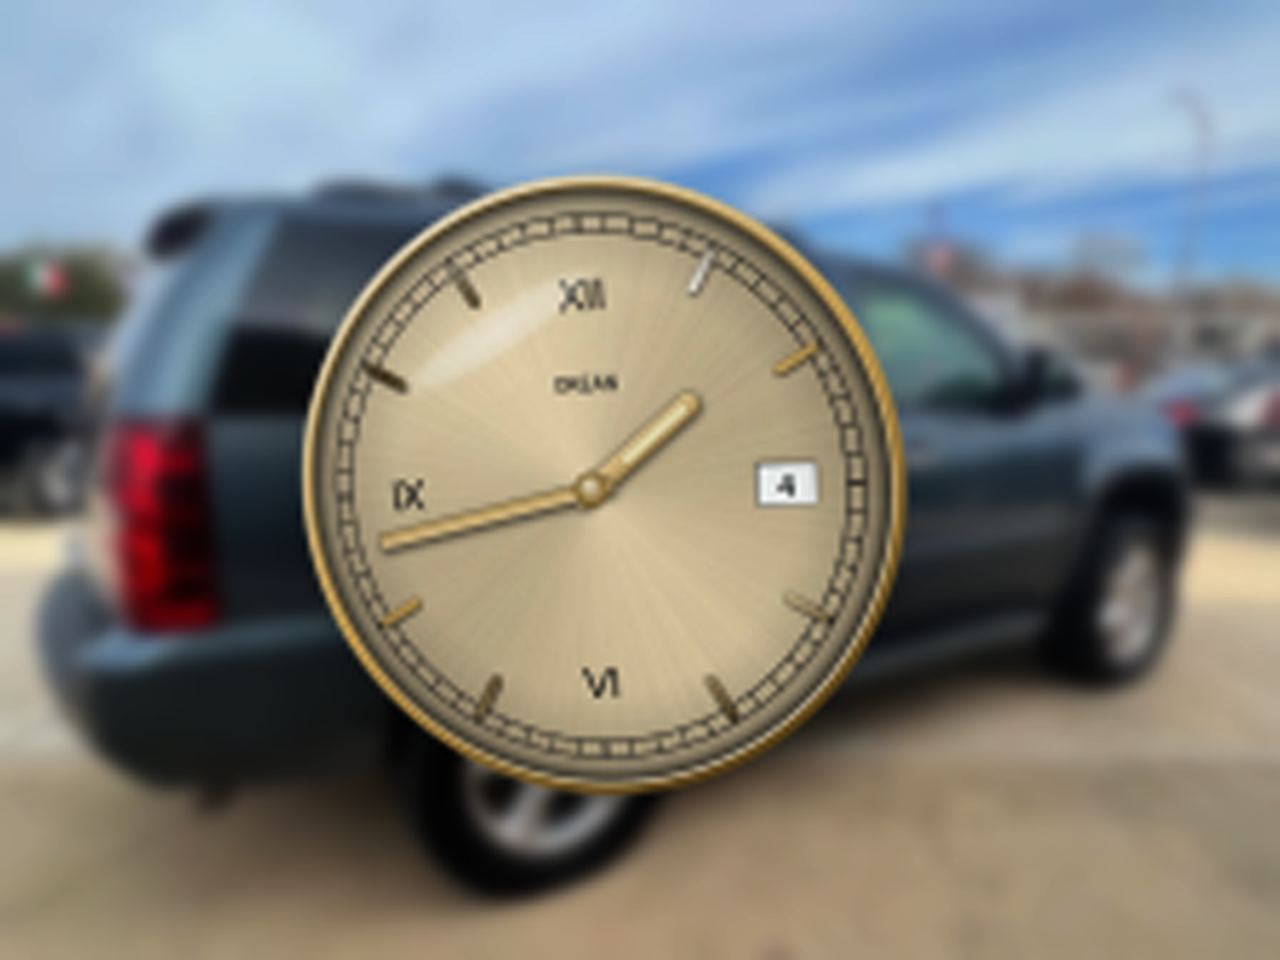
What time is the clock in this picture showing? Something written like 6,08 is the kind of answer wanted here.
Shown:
1,43
